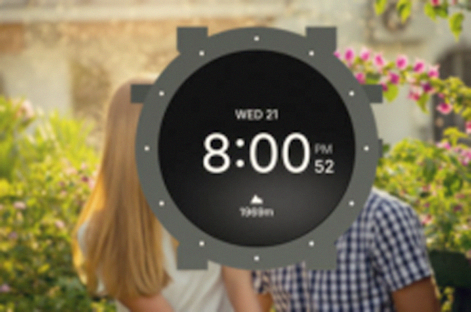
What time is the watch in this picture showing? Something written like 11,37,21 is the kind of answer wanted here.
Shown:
8,00,52
